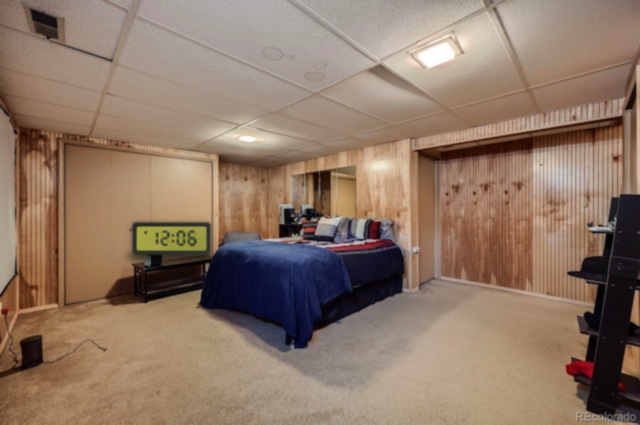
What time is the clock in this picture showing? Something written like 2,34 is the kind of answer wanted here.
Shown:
12,06
